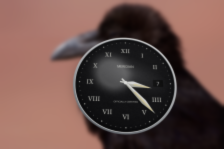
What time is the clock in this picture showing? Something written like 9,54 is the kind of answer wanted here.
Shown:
3,23
